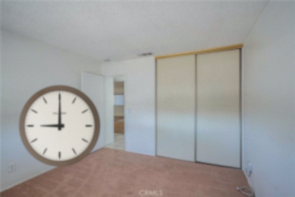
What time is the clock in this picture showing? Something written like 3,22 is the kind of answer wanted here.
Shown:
9,00
